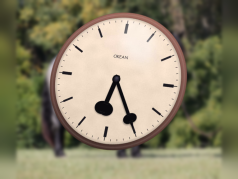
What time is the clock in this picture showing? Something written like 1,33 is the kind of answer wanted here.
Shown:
6,25
